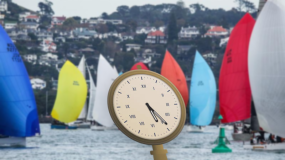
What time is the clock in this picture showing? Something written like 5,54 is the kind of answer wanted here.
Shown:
5,24
